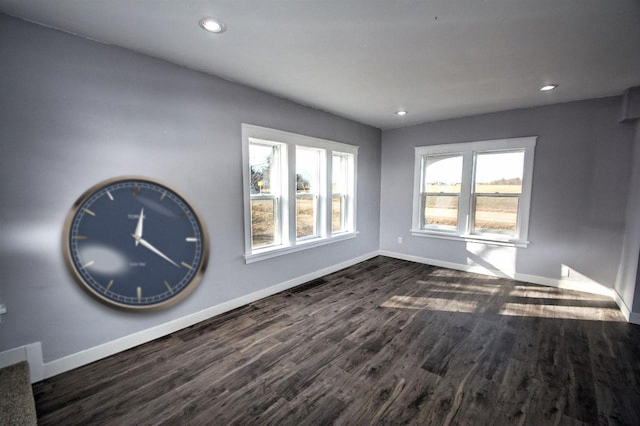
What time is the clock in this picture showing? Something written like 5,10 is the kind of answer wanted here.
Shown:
12,21
